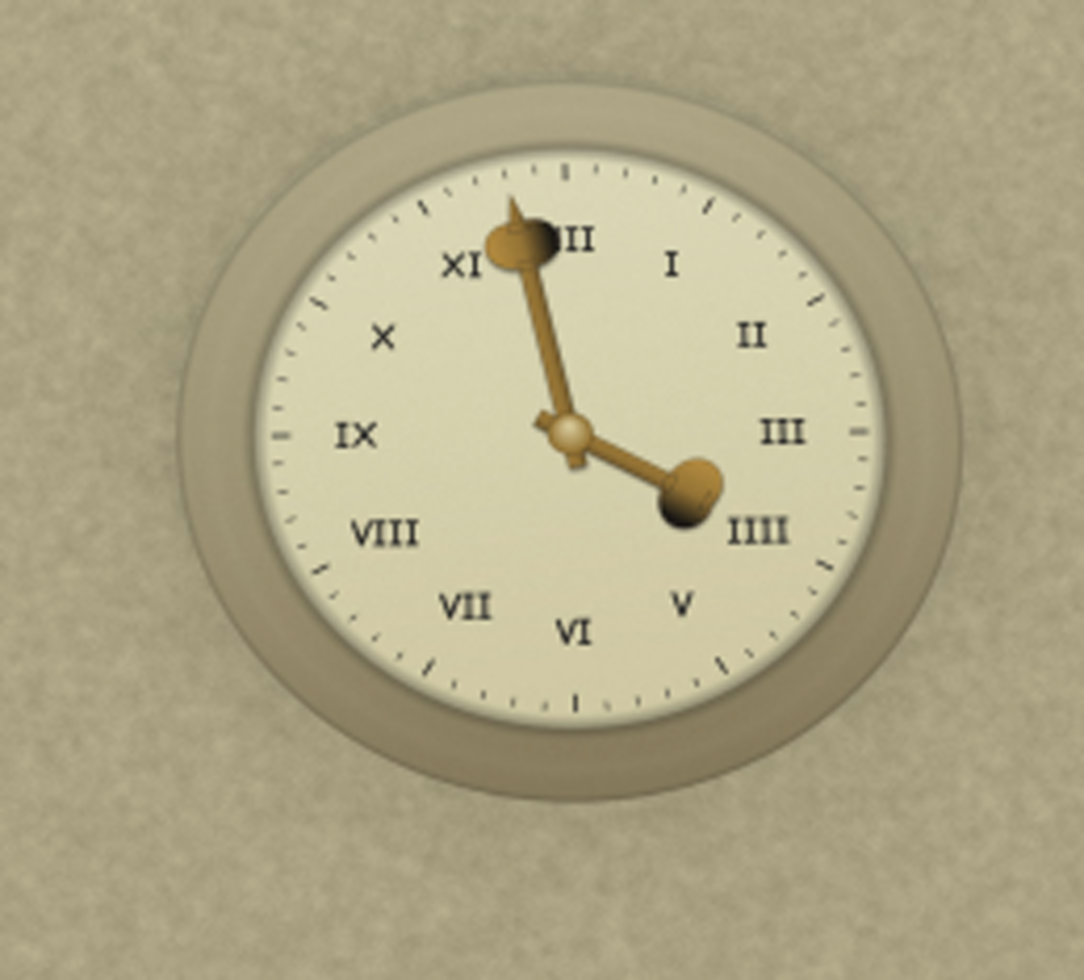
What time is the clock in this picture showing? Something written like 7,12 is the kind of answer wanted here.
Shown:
3,58
